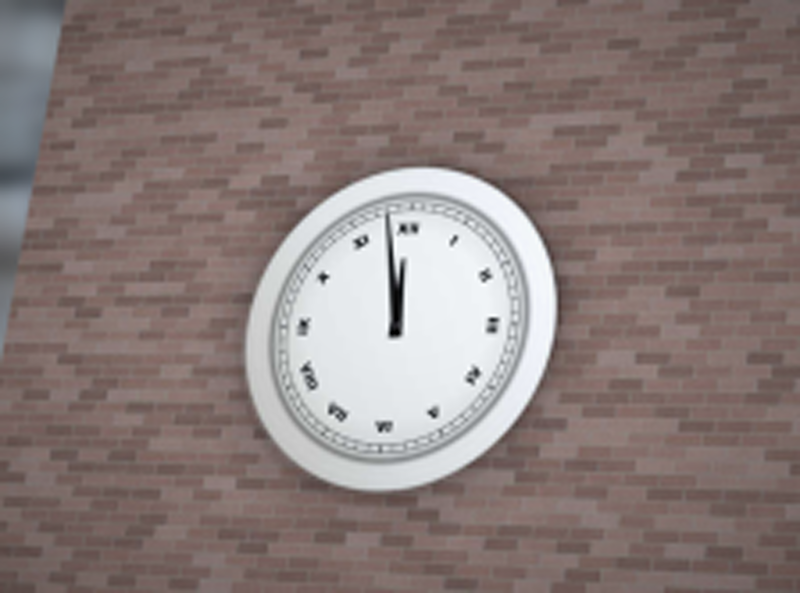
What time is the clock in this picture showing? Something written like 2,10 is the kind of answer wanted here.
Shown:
11,58
